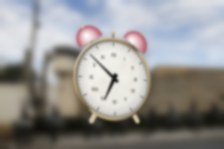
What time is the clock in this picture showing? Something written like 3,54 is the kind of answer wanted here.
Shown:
6,52
